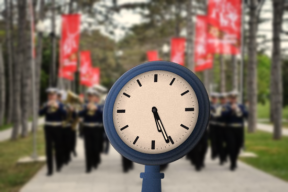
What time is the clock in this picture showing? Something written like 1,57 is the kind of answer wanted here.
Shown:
5,26
